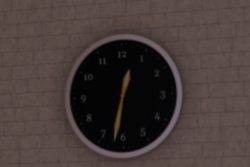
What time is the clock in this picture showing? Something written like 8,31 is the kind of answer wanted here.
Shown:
12,32
